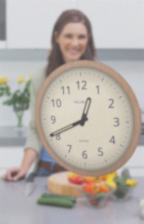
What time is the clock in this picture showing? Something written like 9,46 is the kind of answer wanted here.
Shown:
12,41
